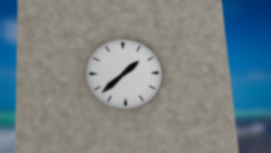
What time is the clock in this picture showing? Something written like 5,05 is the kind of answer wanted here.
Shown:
1,38
